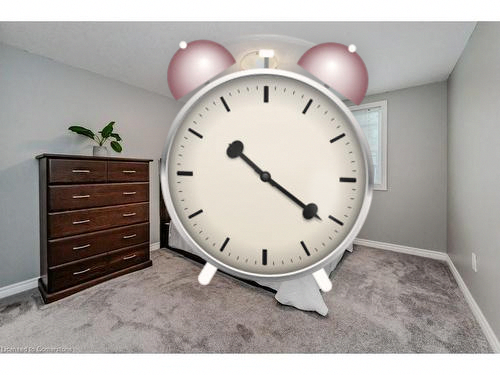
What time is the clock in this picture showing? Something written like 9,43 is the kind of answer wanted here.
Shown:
10,21
